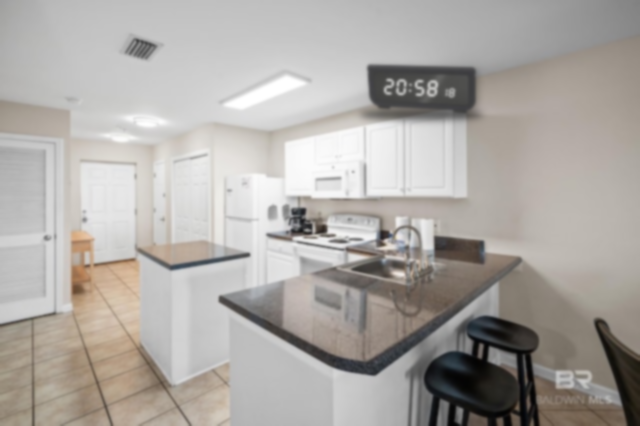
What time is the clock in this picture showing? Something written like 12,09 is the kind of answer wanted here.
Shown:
20,58
